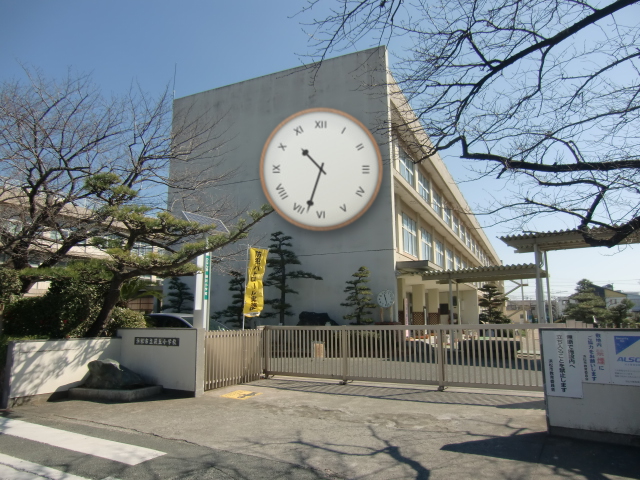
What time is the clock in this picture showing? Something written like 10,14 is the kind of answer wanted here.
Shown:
10,33
